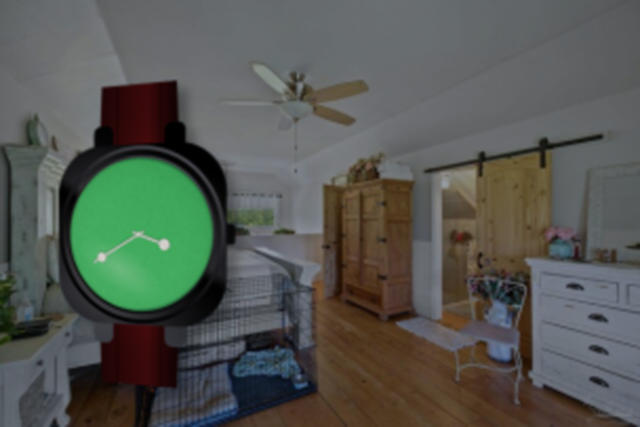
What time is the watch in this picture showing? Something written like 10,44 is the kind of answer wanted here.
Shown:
3,40
